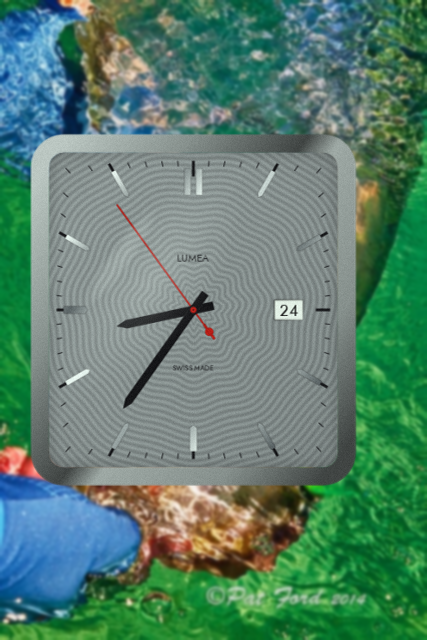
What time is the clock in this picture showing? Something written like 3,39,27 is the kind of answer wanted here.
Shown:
8,35,54
